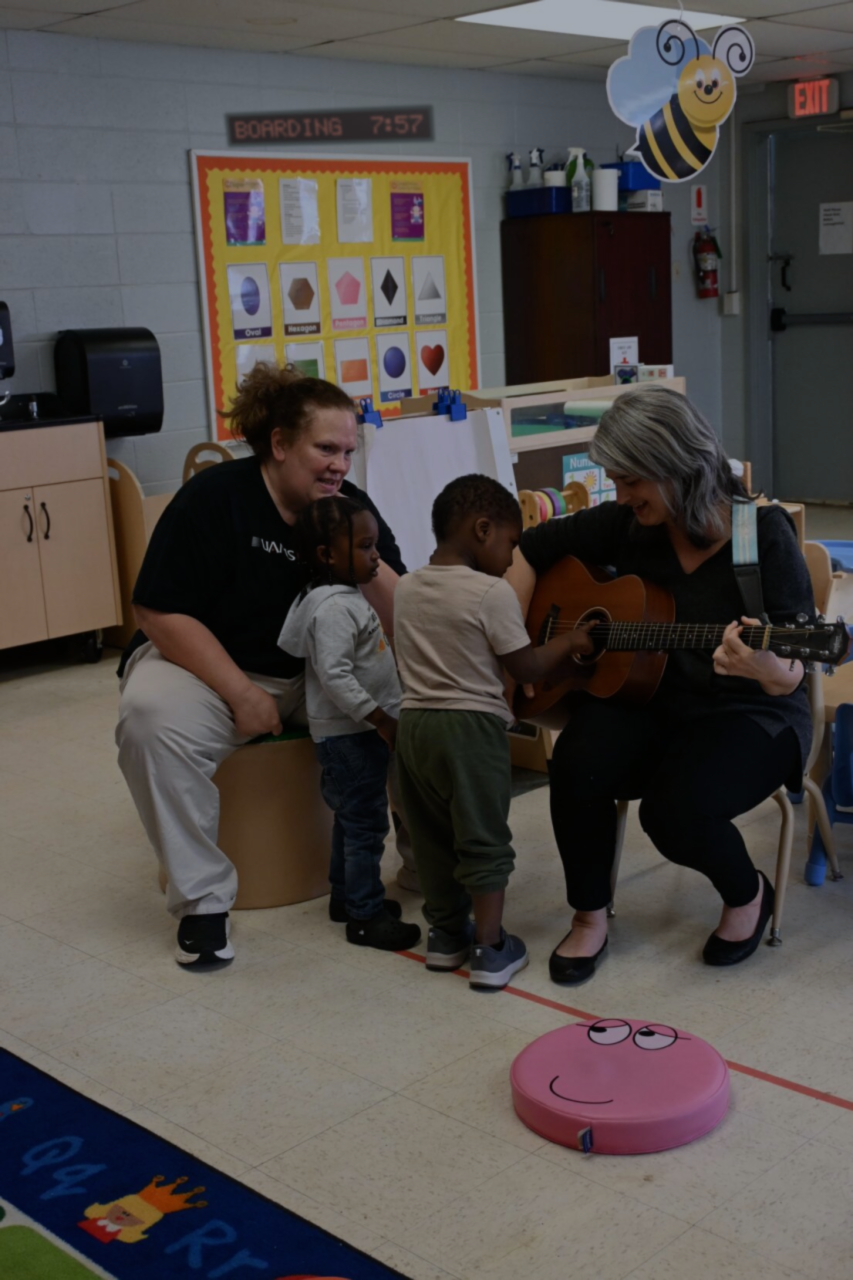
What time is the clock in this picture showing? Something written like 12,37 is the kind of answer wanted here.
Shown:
7,57
